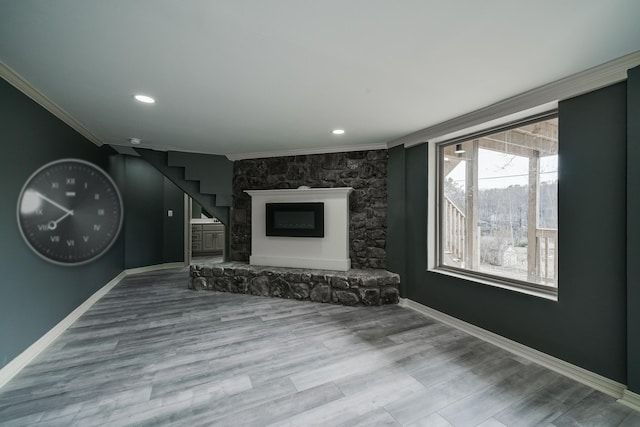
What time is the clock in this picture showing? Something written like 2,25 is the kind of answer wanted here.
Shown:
7,50
